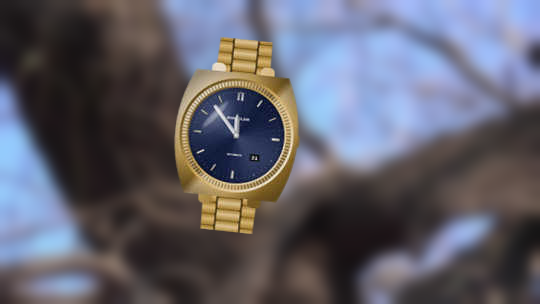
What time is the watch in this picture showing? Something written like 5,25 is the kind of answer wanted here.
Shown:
11,53
